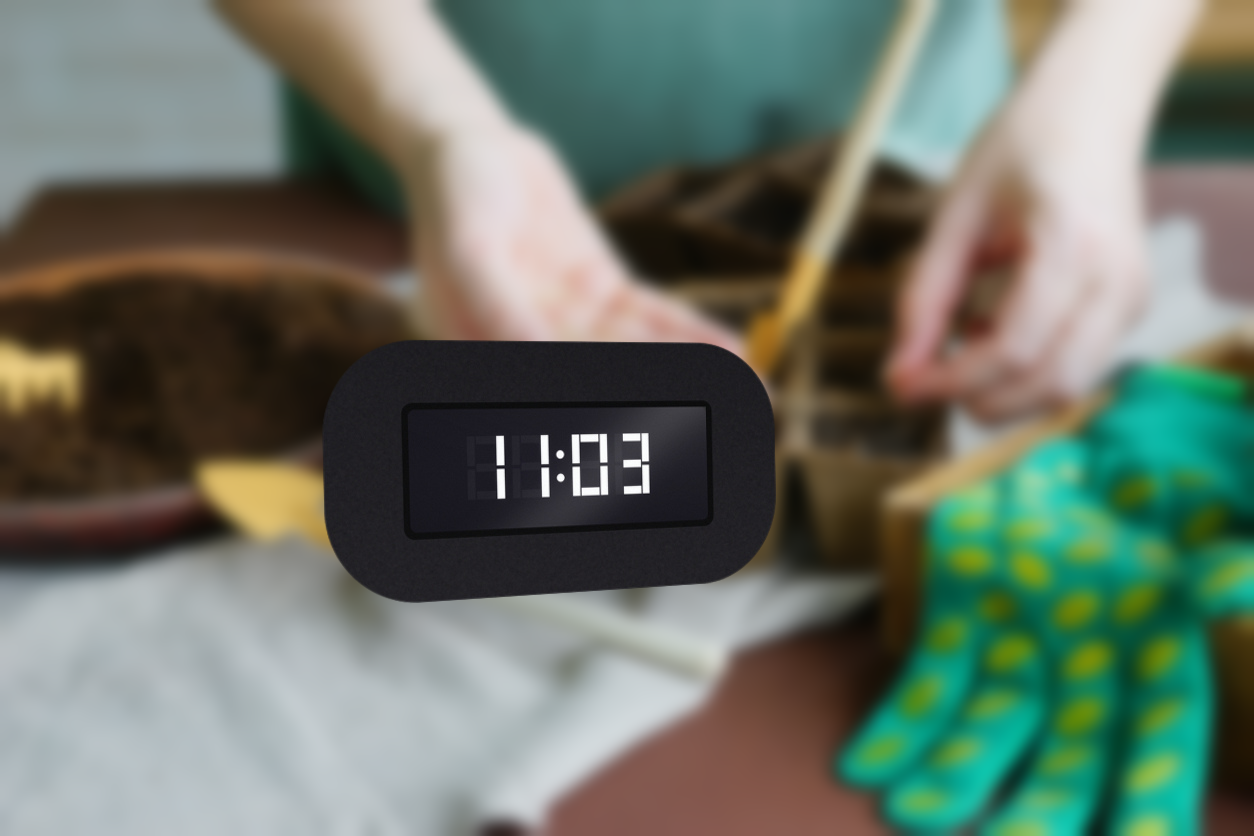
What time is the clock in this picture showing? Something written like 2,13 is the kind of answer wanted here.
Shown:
11,03
